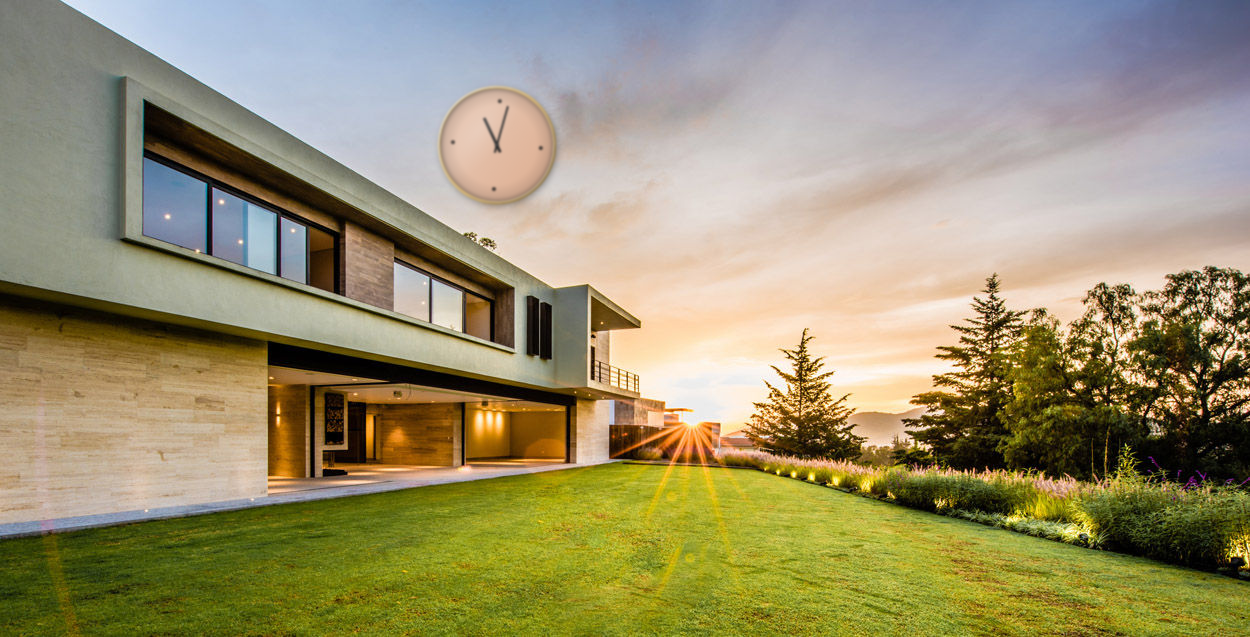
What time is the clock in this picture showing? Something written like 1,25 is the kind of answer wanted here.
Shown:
11,02
